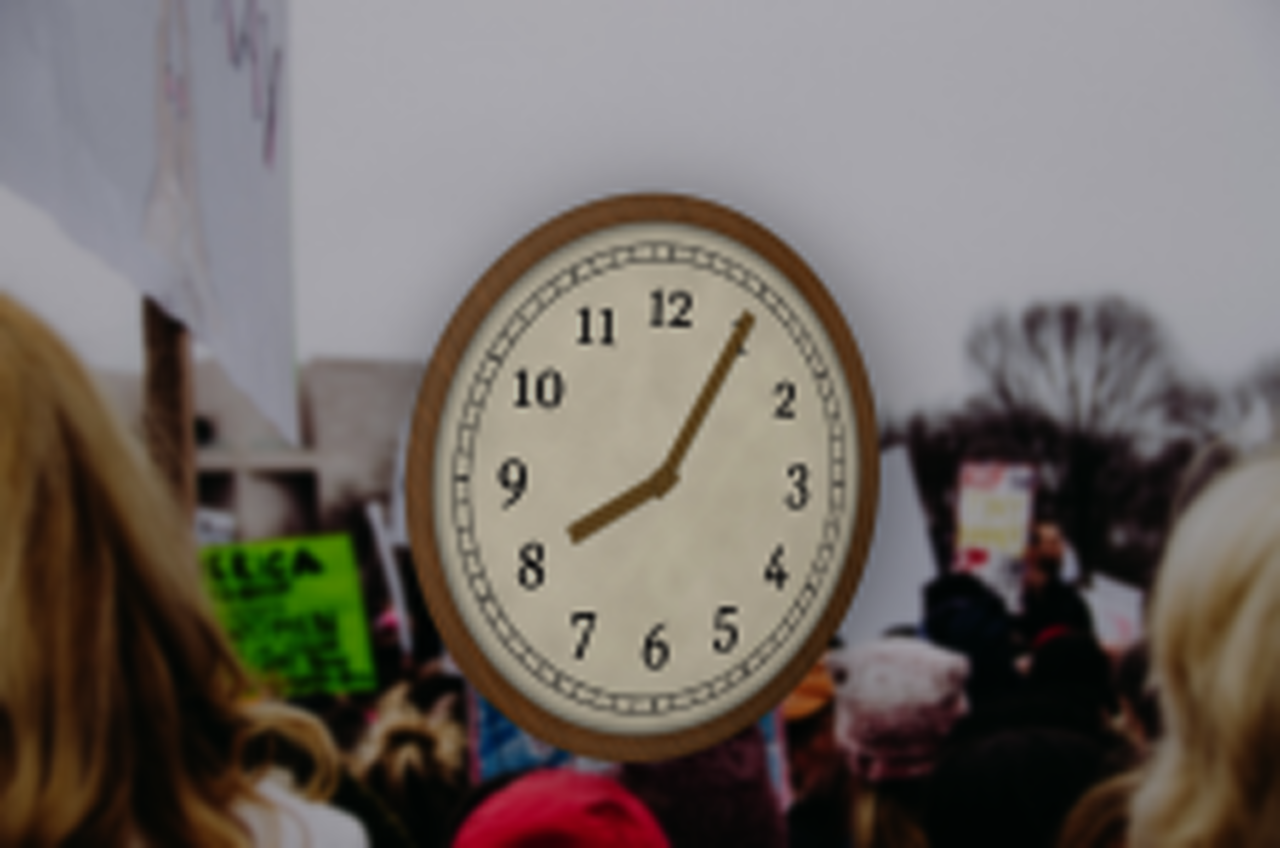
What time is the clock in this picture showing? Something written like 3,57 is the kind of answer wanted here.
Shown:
8,05
